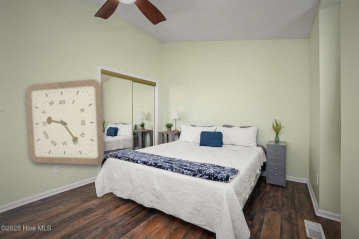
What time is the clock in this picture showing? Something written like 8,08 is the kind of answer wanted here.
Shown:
9,24
